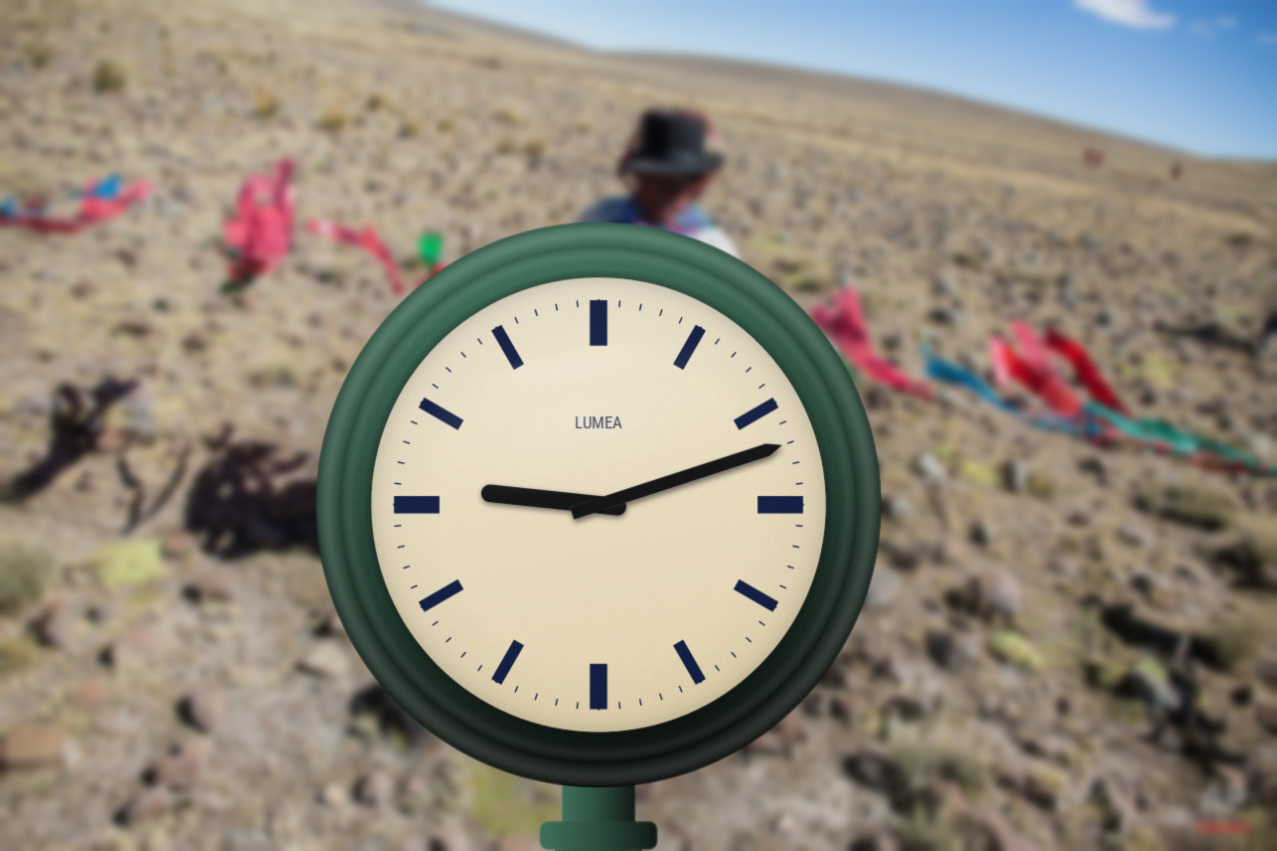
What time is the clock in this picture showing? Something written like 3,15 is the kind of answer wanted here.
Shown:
9,12
